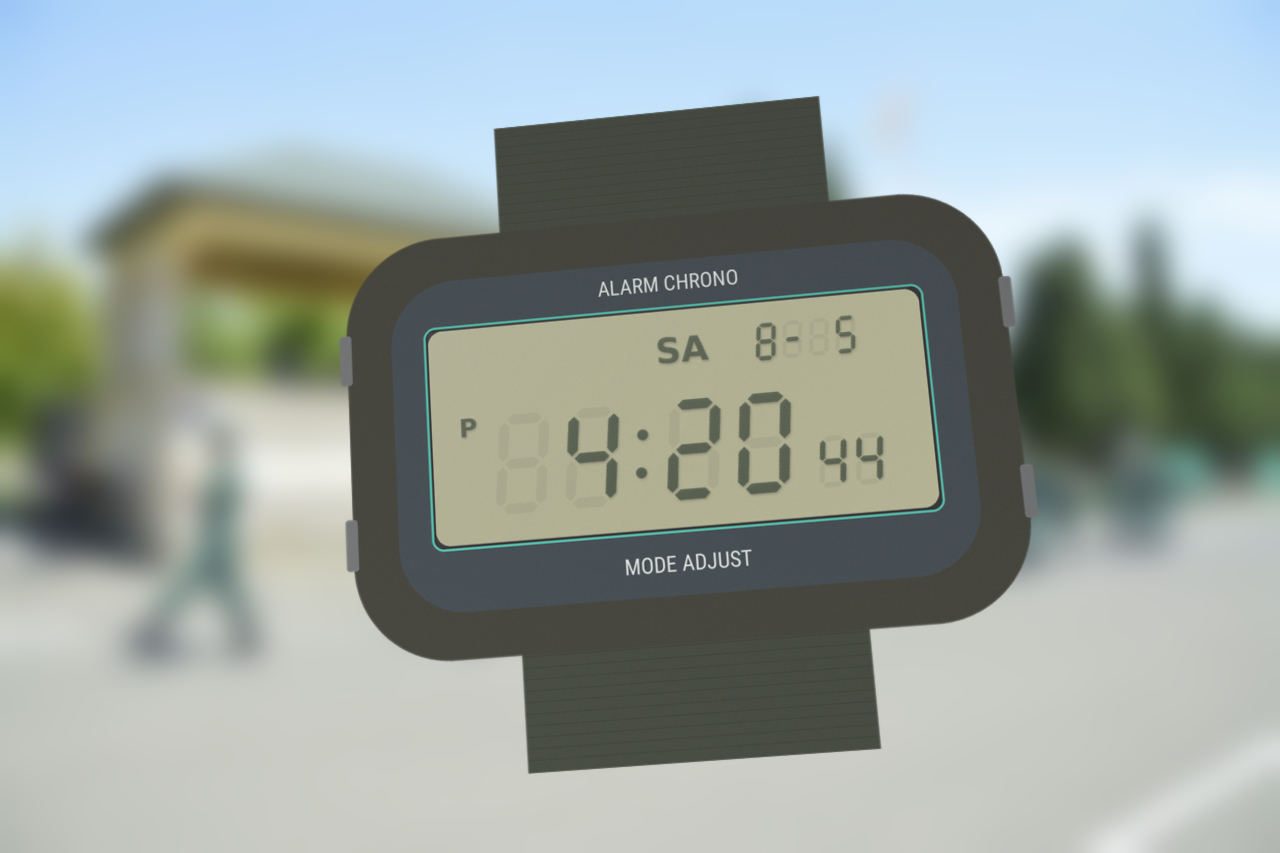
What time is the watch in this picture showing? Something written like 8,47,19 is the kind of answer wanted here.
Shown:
4,20,44
